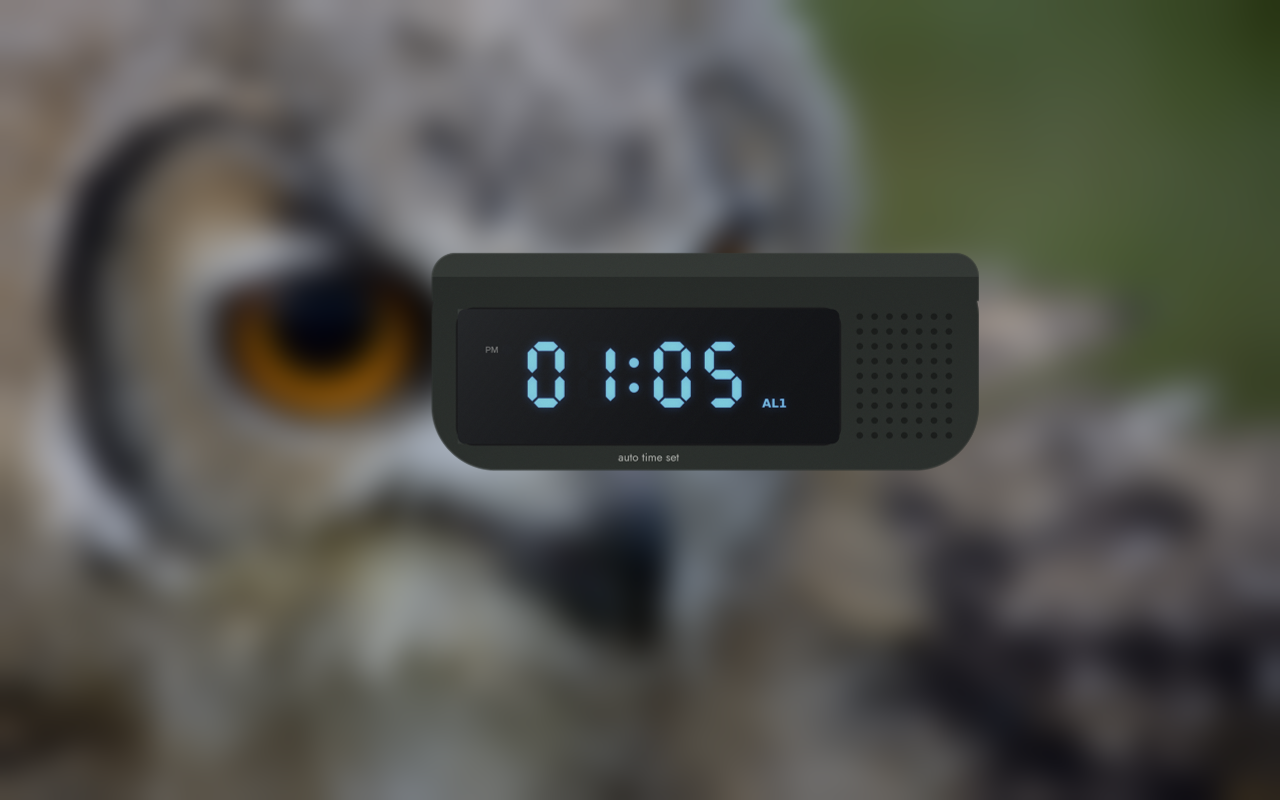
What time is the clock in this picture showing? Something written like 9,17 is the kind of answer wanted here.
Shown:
1,05
